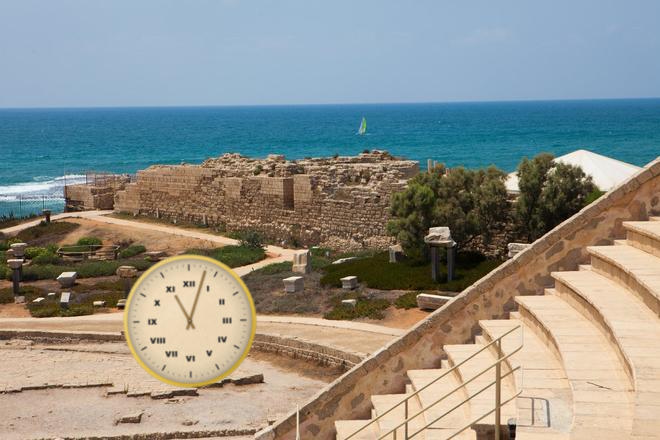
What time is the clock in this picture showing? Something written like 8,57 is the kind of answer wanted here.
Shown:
11,03
